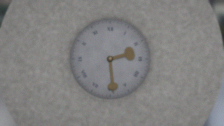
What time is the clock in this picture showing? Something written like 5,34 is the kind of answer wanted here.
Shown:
2,29
